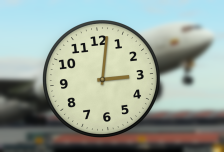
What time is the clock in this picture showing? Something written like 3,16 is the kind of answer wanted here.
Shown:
3,02
